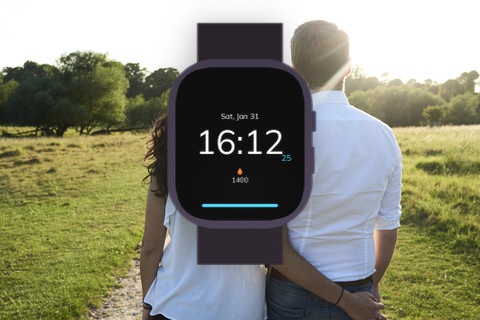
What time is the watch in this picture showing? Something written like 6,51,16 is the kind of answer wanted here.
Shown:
16,12,25
